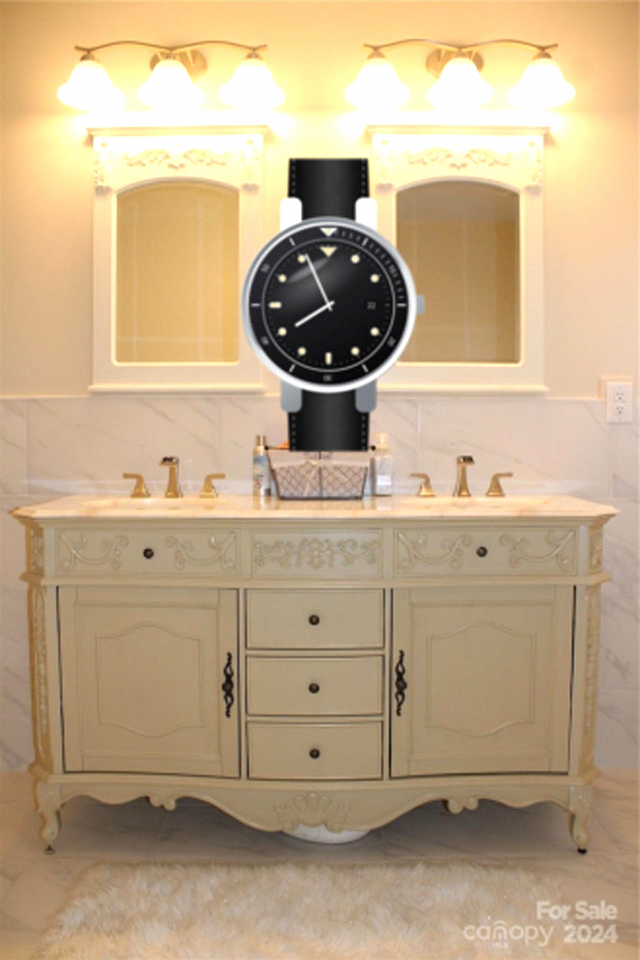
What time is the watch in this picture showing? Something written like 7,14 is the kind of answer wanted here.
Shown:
7,56
